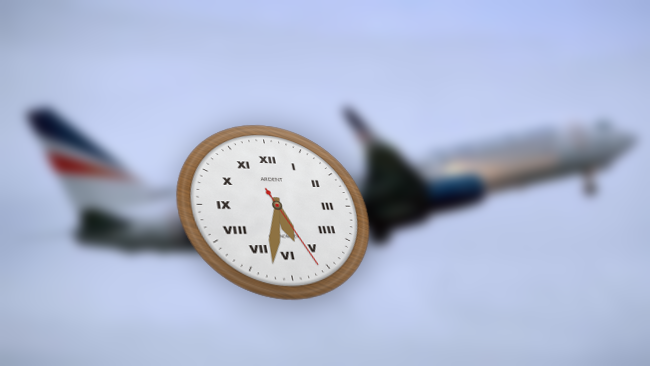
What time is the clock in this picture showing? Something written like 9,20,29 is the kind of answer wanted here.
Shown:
5,32,26
